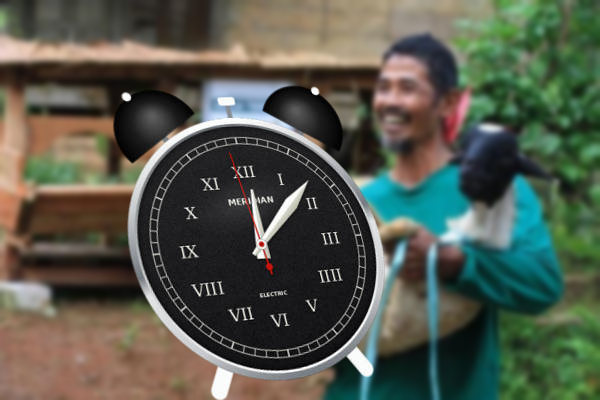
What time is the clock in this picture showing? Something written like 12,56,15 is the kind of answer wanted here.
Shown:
12,07,59
